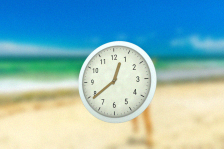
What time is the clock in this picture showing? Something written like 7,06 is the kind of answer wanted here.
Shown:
12,39
